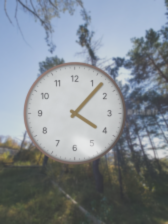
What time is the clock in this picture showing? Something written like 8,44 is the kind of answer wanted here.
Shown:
4,07
